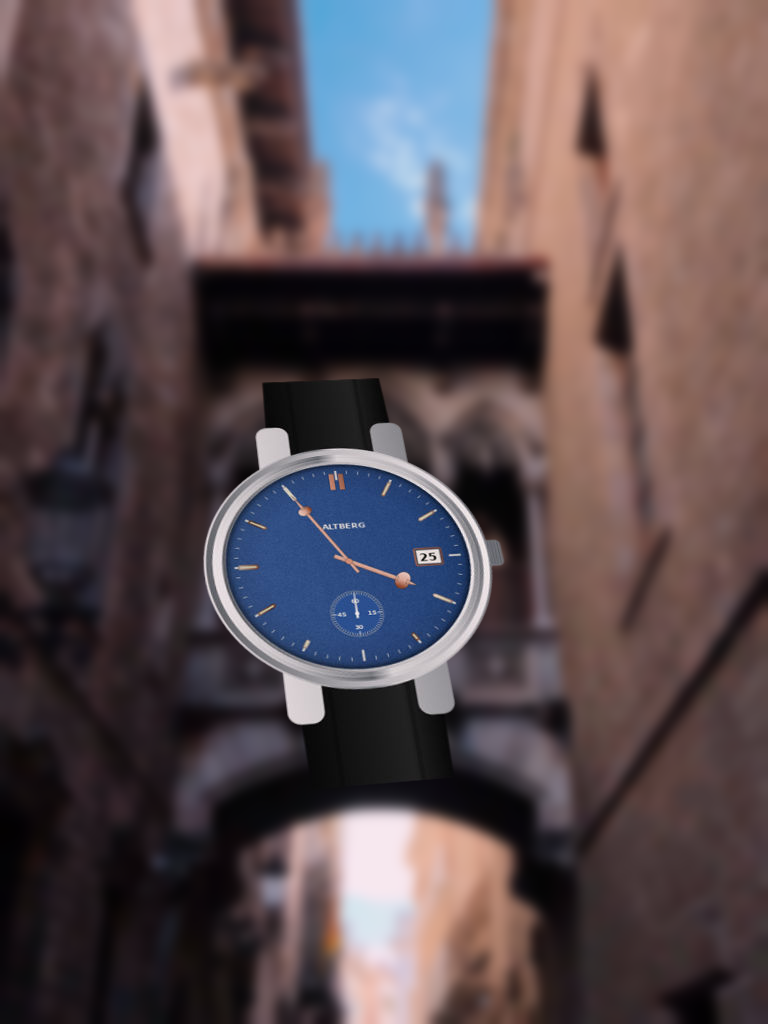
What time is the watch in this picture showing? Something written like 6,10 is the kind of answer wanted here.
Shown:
3,55
